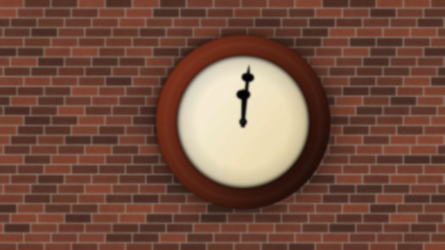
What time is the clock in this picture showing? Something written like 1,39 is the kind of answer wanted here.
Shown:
12,01
